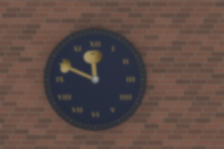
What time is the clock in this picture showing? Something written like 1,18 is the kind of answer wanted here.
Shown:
11,49
